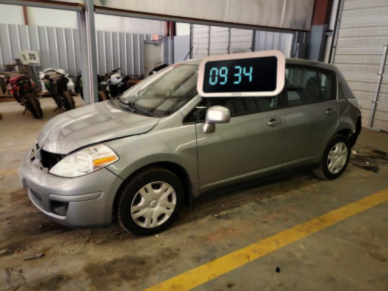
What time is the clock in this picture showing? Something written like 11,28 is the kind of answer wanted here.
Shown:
9,34
